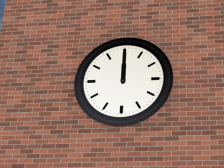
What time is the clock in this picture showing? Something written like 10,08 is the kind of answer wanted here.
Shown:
12,00
